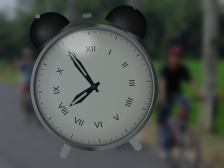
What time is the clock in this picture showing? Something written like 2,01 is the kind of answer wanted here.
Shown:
7,55
